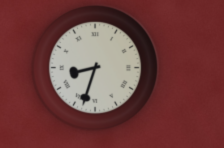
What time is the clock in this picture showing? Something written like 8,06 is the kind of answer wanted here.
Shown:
8,33
